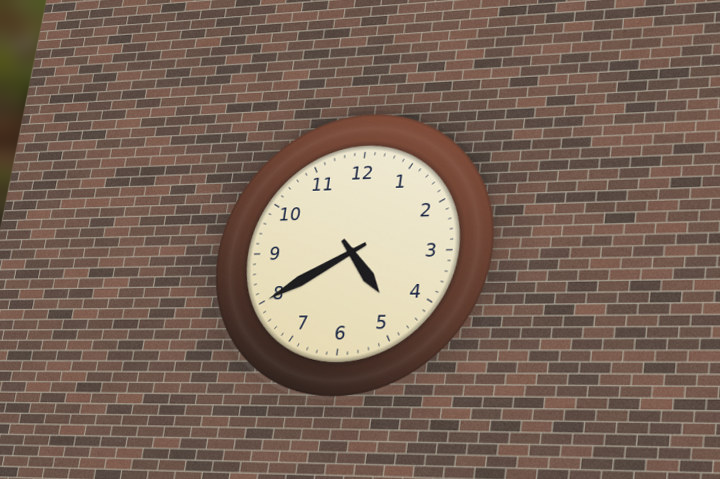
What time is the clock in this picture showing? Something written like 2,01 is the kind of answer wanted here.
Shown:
4,40
